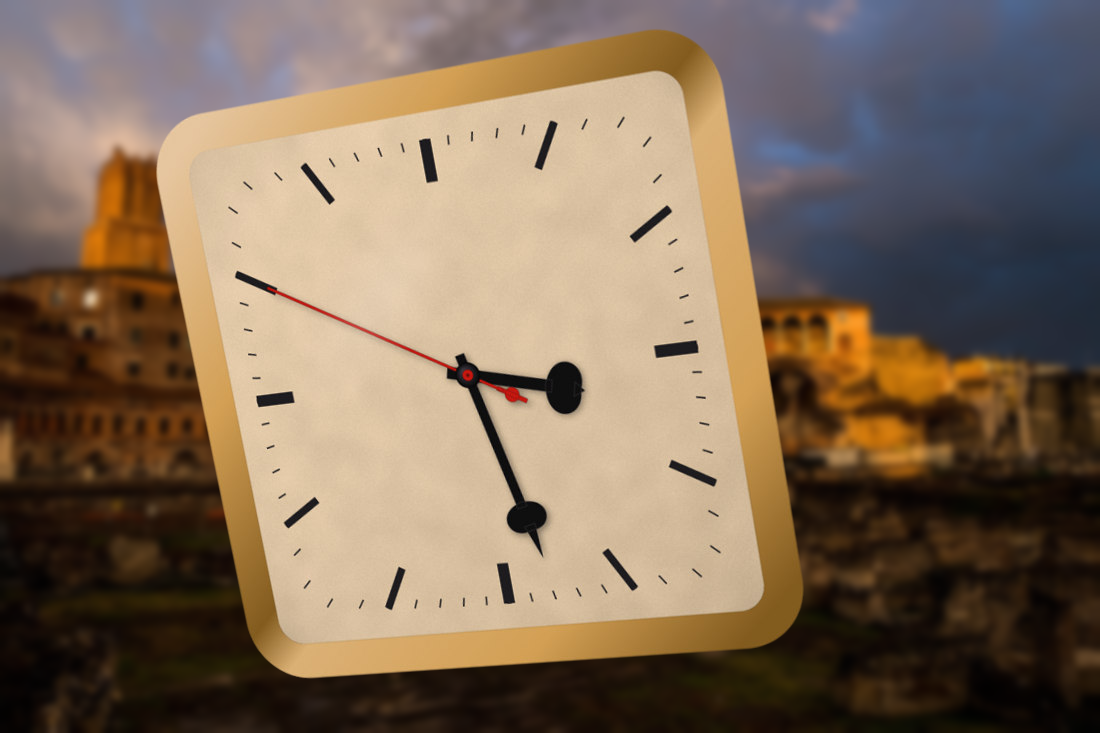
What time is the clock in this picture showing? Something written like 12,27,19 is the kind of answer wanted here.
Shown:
3,27,50
